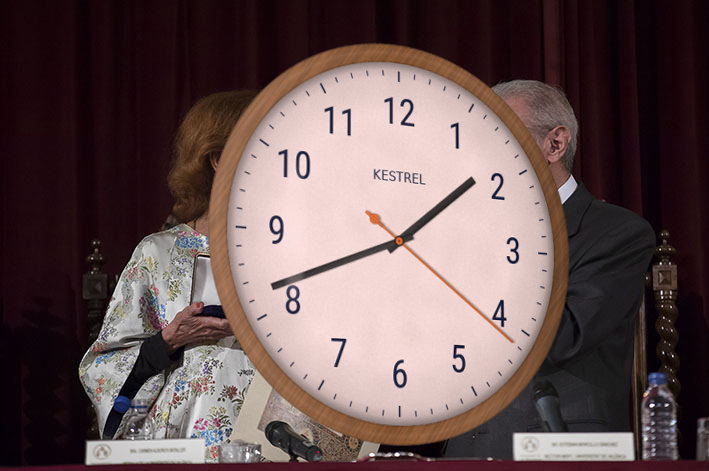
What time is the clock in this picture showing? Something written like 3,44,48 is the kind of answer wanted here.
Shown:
1,41,21
